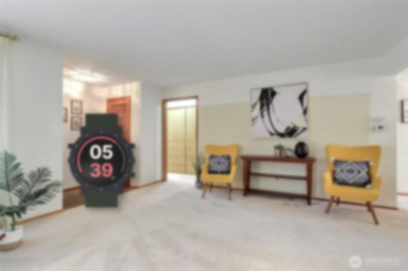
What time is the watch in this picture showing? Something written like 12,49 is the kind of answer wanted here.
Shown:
5,39
